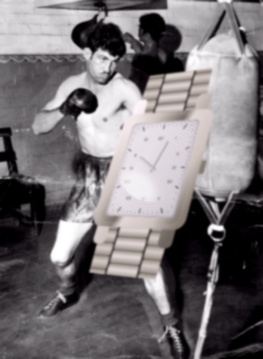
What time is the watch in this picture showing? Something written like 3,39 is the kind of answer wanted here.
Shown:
10,03
